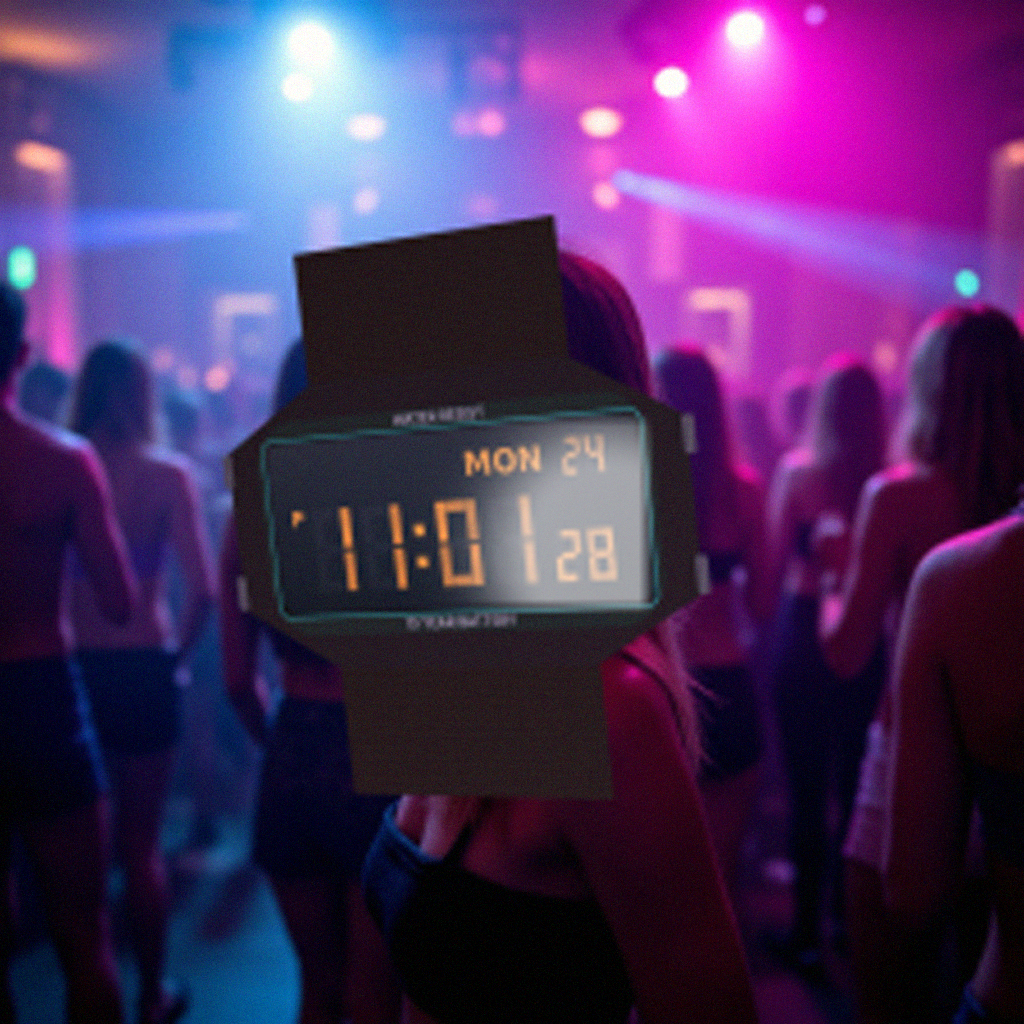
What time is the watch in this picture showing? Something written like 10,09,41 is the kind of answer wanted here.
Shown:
11,01,28
